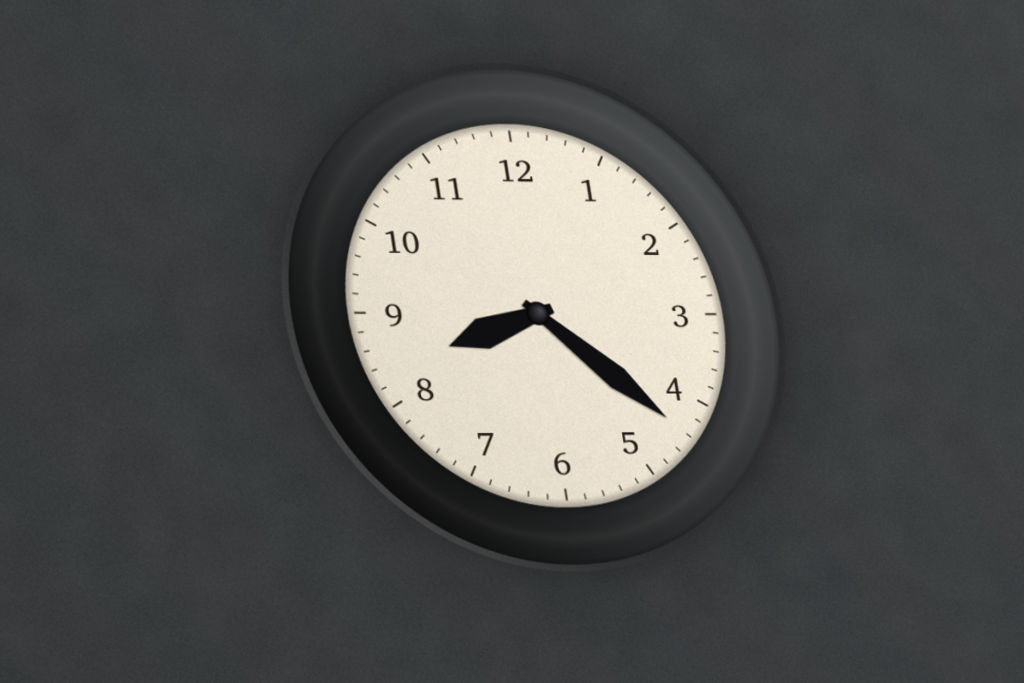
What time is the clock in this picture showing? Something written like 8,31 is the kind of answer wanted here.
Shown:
8,22
